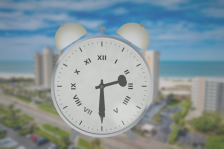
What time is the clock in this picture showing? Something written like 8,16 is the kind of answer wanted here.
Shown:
2,30
